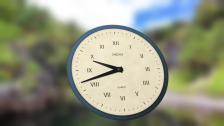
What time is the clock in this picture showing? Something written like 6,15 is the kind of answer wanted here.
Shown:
9,42
